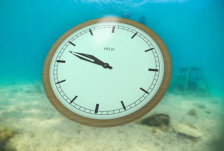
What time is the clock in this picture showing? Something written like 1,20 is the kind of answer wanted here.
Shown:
9,48
